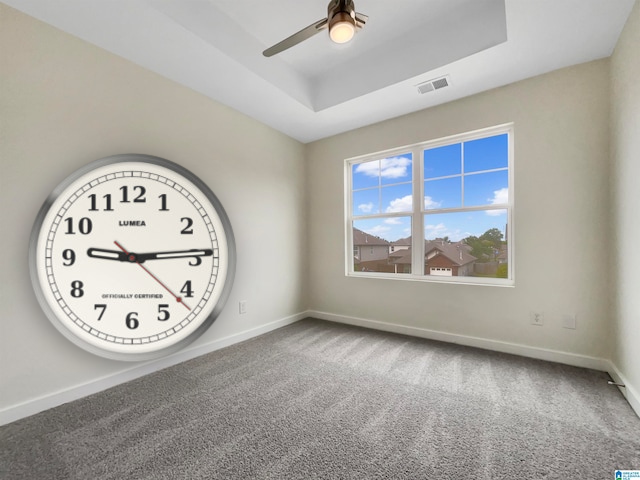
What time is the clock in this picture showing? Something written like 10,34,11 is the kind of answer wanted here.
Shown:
9,14,22
